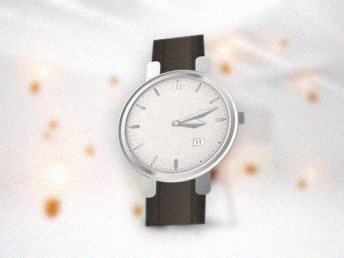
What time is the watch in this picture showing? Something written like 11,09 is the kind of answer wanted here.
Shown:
3,12
